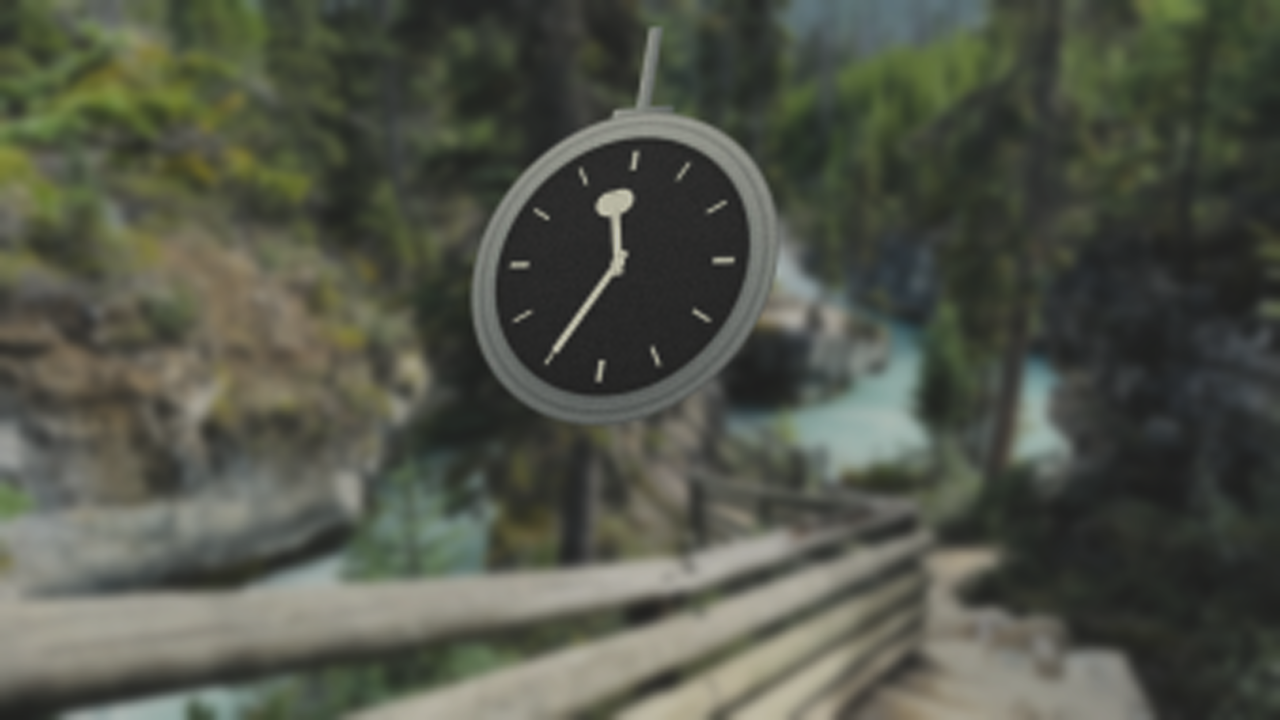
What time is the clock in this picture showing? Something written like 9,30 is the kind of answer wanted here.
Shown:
11,35
